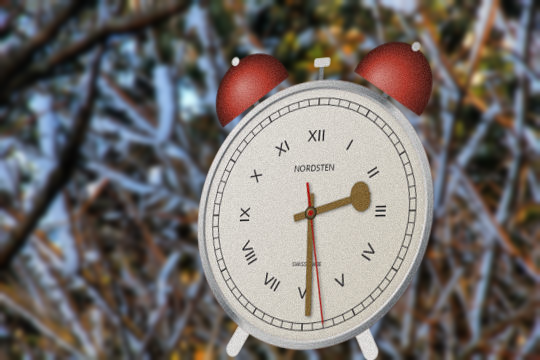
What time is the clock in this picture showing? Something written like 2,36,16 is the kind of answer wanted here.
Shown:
2,29,28
